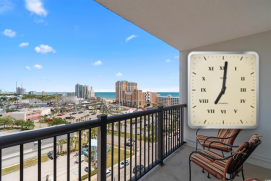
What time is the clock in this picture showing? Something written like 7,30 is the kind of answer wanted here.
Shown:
7,01
